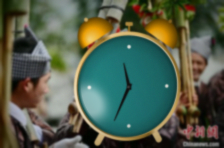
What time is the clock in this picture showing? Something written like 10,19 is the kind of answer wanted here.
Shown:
11,34
